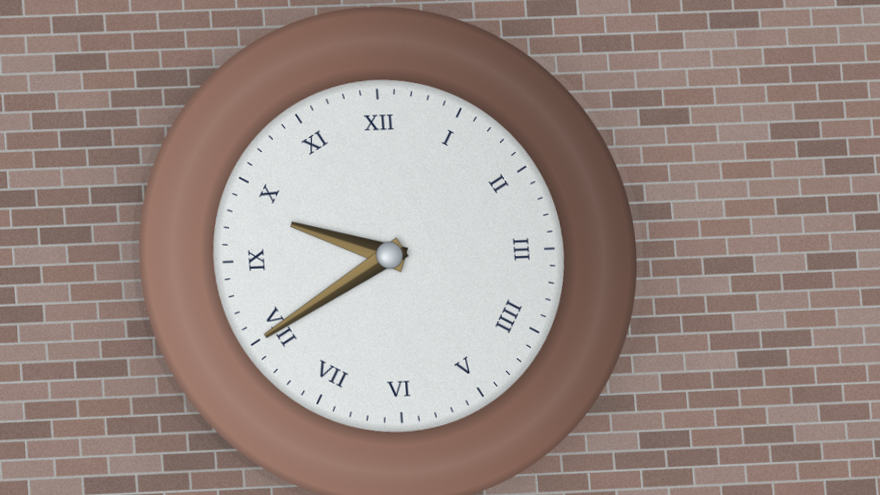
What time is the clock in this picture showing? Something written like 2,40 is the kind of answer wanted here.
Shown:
9,40
